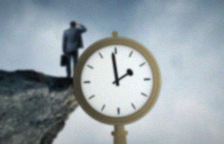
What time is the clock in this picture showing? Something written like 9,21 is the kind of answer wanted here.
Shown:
1,59
